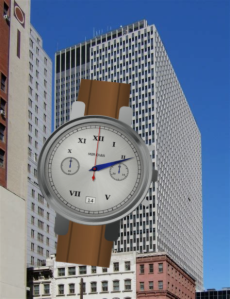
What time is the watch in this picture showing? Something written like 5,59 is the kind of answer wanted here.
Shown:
2,11
